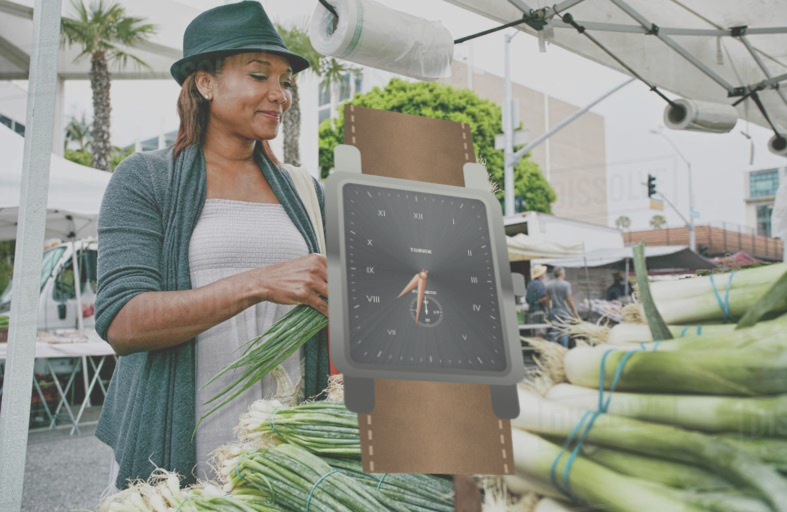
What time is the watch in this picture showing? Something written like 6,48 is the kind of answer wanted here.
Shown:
7,32
